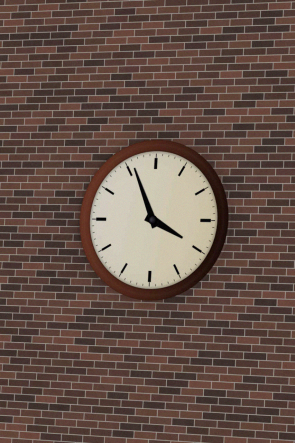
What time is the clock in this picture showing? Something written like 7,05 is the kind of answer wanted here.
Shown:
3,56
